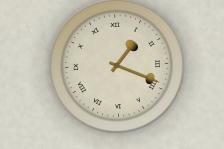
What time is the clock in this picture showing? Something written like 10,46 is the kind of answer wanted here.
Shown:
1,19
